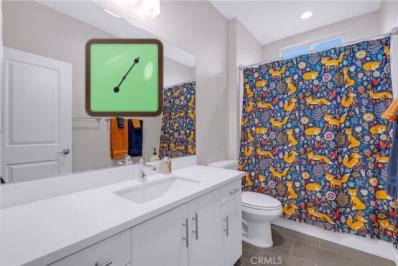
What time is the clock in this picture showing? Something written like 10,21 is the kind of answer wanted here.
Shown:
7,06
